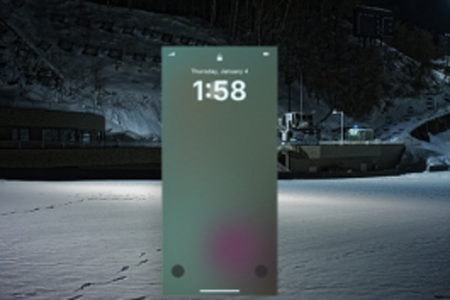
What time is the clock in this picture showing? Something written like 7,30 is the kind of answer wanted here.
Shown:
1,58
